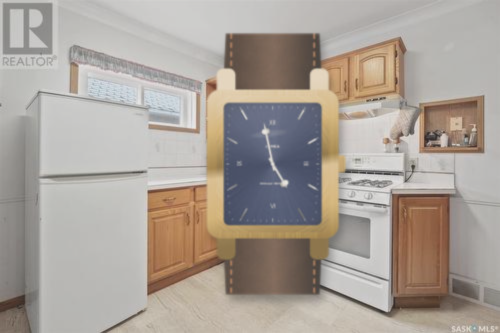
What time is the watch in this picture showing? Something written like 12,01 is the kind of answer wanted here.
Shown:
4,58
